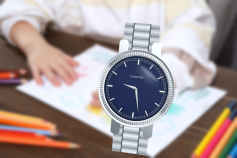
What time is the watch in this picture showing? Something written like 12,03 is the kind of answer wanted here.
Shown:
9,28
